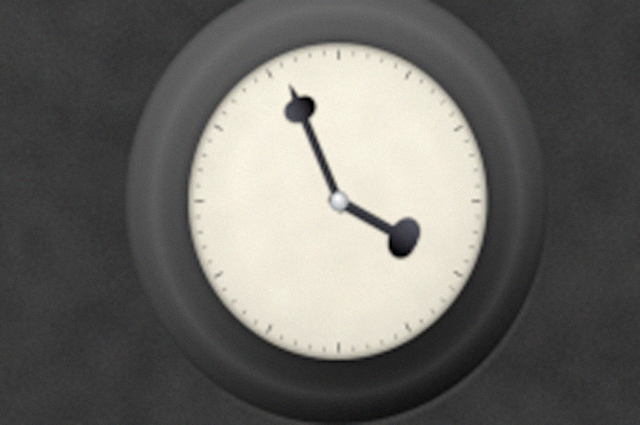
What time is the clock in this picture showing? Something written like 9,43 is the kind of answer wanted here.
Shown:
3,56
